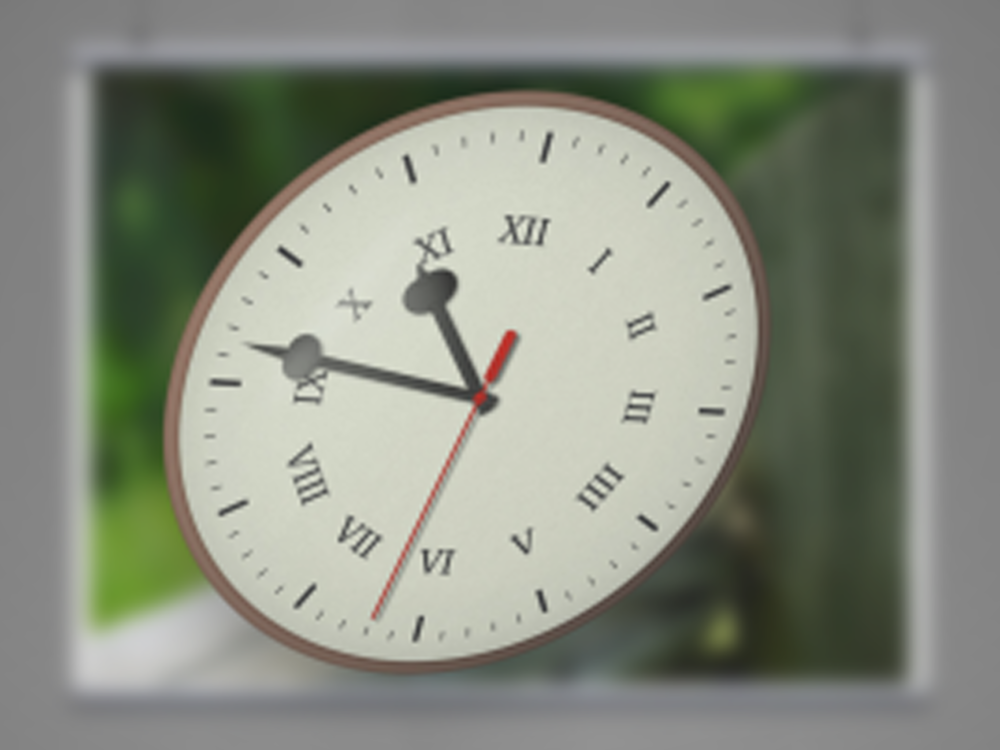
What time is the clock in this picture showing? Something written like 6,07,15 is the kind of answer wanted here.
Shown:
10,46,32
